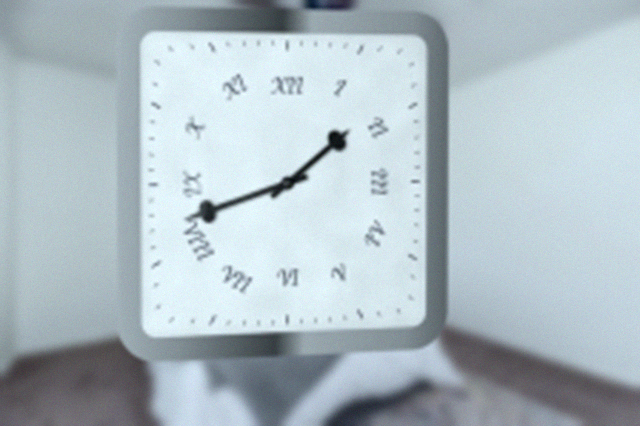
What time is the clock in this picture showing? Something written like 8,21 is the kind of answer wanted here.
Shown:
1,42
